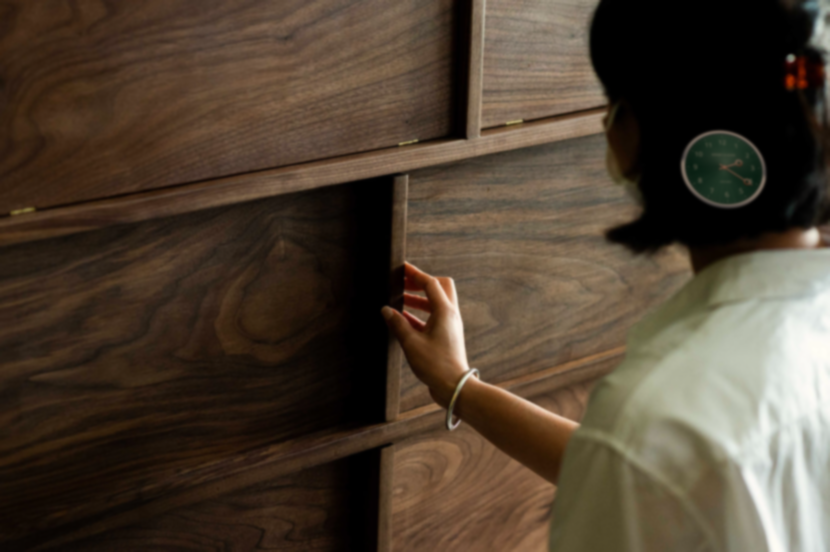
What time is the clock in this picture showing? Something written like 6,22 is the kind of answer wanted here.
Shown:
2,21
